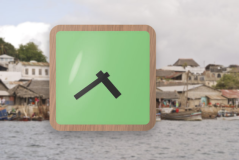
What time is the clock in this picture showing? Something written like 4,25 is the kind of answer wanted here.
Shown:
4,39
